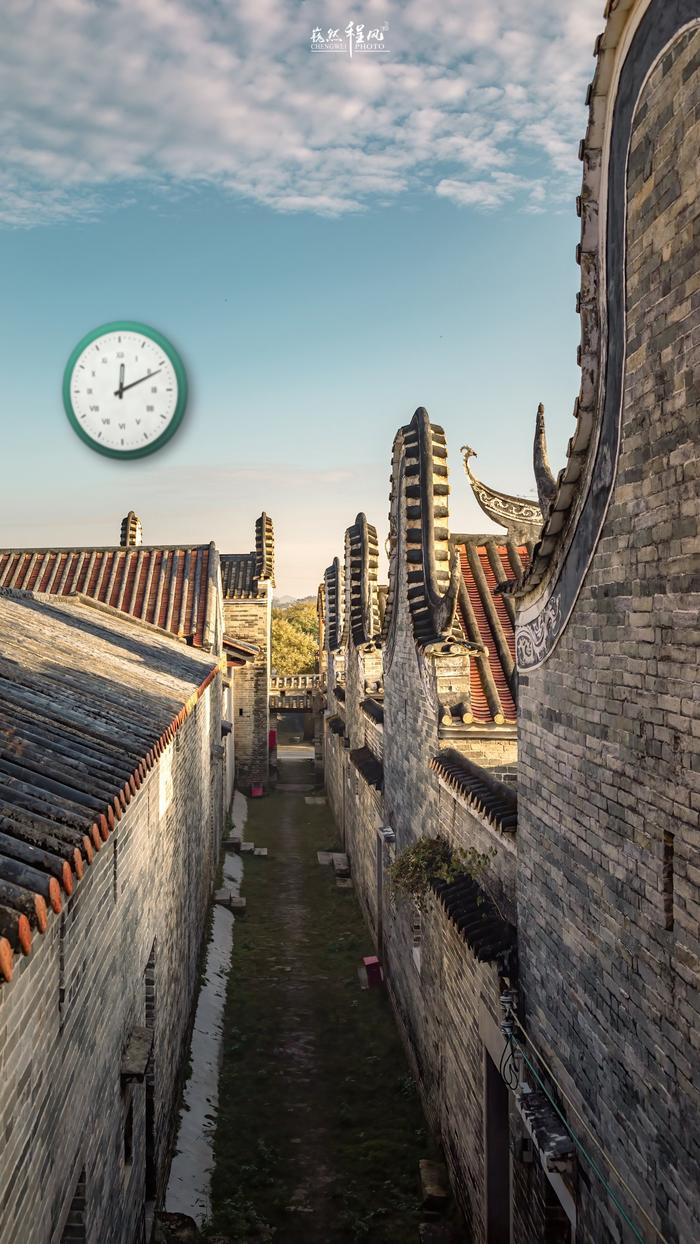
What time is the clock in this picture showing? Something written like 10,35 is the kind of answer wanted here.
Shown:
12,11
